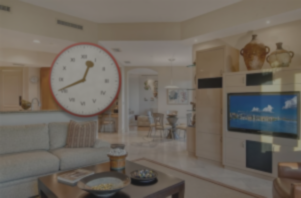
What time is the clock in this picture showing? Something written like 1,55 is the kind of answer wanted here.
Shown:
12,41
